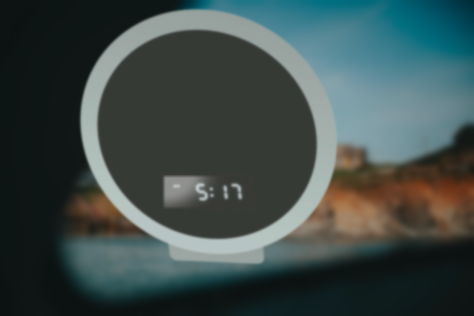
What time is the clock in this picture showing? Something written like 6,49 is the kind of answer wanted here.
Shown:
5,17
